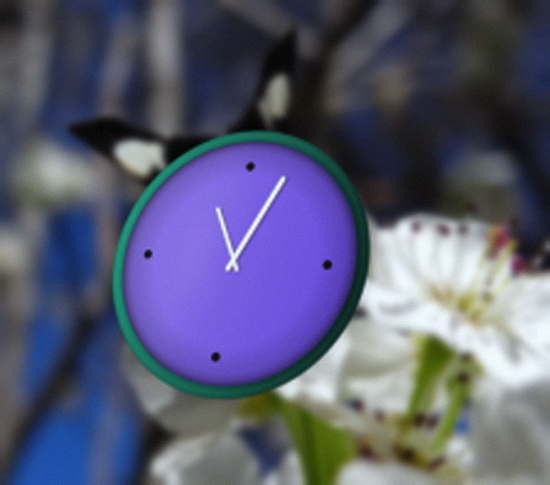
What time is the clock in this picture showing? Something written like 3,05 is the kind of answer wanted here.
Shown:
11,04
